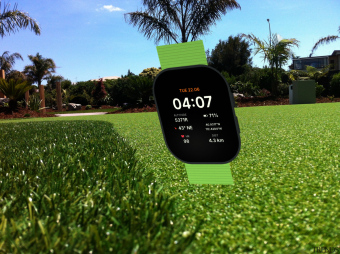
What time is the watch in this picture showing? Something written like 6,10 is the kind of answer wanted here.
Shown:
4,07
